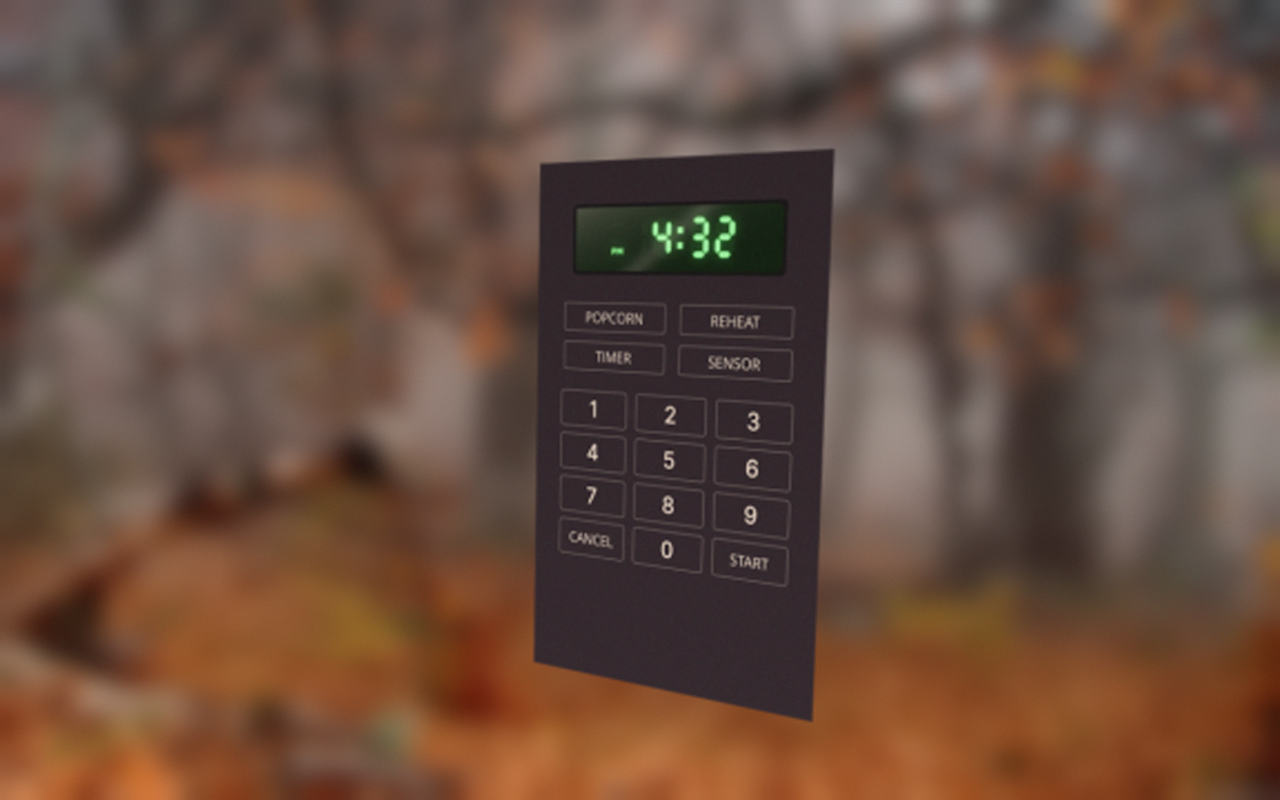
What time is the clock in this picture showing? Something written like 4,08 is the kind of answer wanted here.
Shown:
4,32
